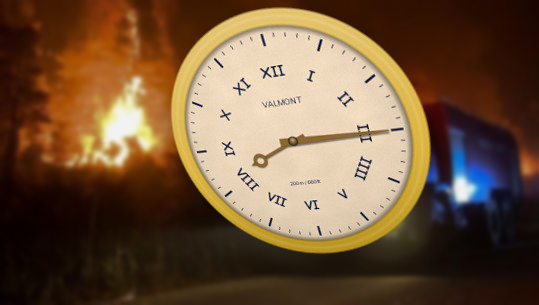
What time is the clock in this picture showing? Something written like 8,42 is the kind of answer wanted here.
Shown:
8,15
